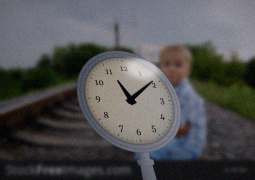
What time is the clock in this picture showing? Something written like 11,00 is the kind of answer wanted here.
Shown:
11,09
